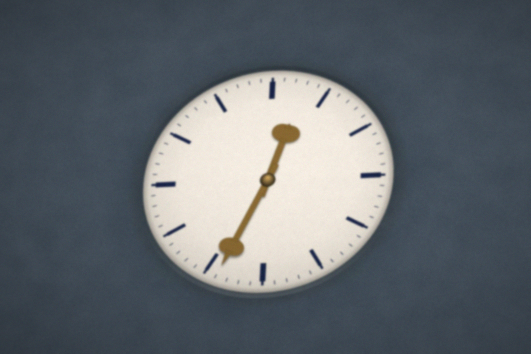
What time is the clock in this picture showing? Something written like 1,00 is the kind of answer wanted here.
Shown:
12,34
